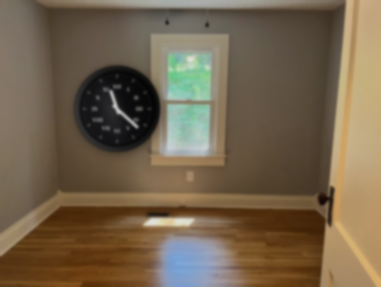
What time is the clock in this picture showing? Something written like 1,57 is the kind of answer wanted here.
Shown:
11,22
